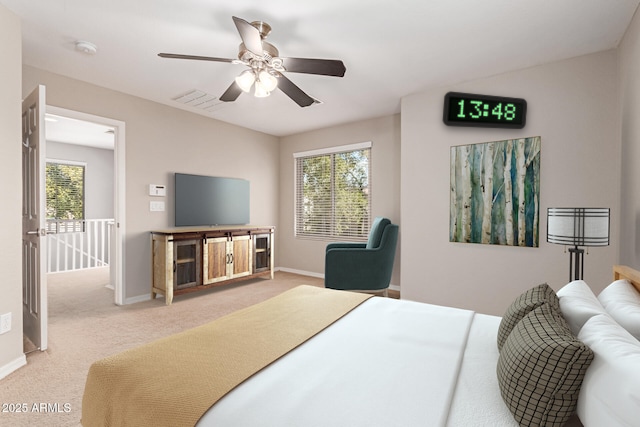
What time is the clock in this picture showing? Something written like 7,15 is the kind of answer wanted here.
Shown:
13,48
